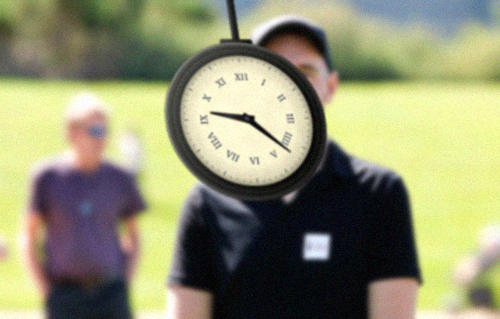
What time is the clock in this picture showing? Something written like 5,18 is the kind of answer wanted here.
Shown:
9,22
